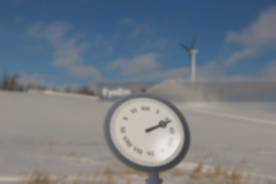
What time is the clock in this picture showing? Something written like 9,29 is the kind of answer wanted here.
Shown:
2,11
